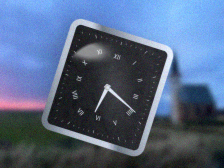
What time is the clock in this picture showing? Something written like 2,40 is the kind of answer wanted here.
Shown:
6,19
